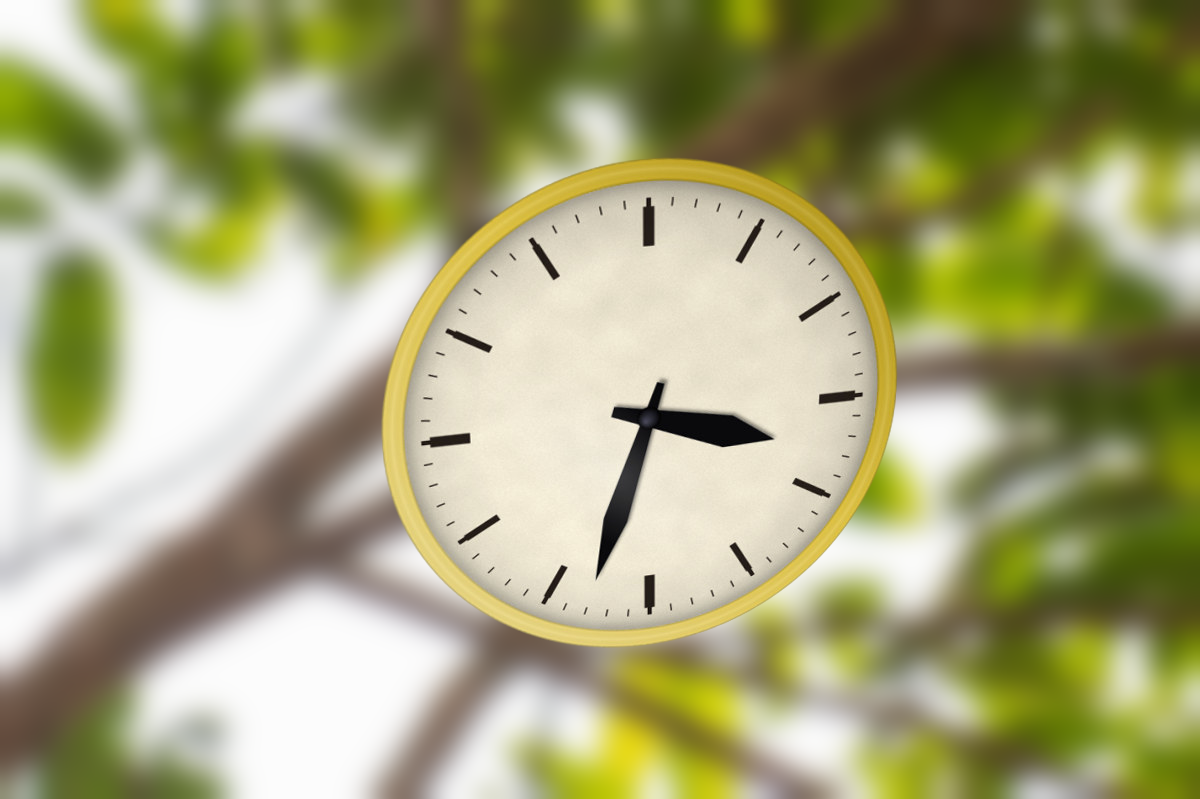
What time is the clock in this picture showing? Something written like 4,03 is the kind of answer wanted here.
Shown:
3,33
